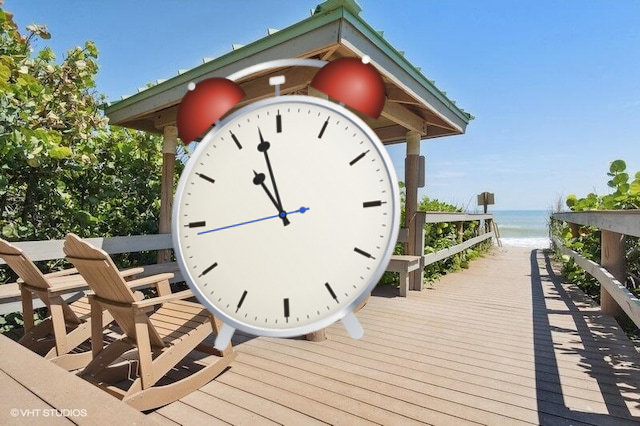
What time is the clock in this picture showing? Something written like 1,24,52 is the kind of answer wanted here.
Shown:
10,57,44
